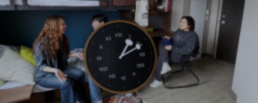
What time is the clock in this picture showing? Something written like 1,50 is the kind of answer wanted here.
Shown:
1,11
